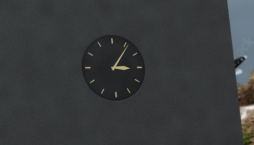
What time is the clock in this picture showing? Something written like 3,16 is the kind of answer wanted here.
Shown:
3,06
